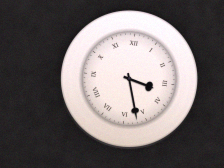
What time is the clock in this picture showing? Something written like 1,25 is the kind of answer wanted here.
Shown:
3,27
